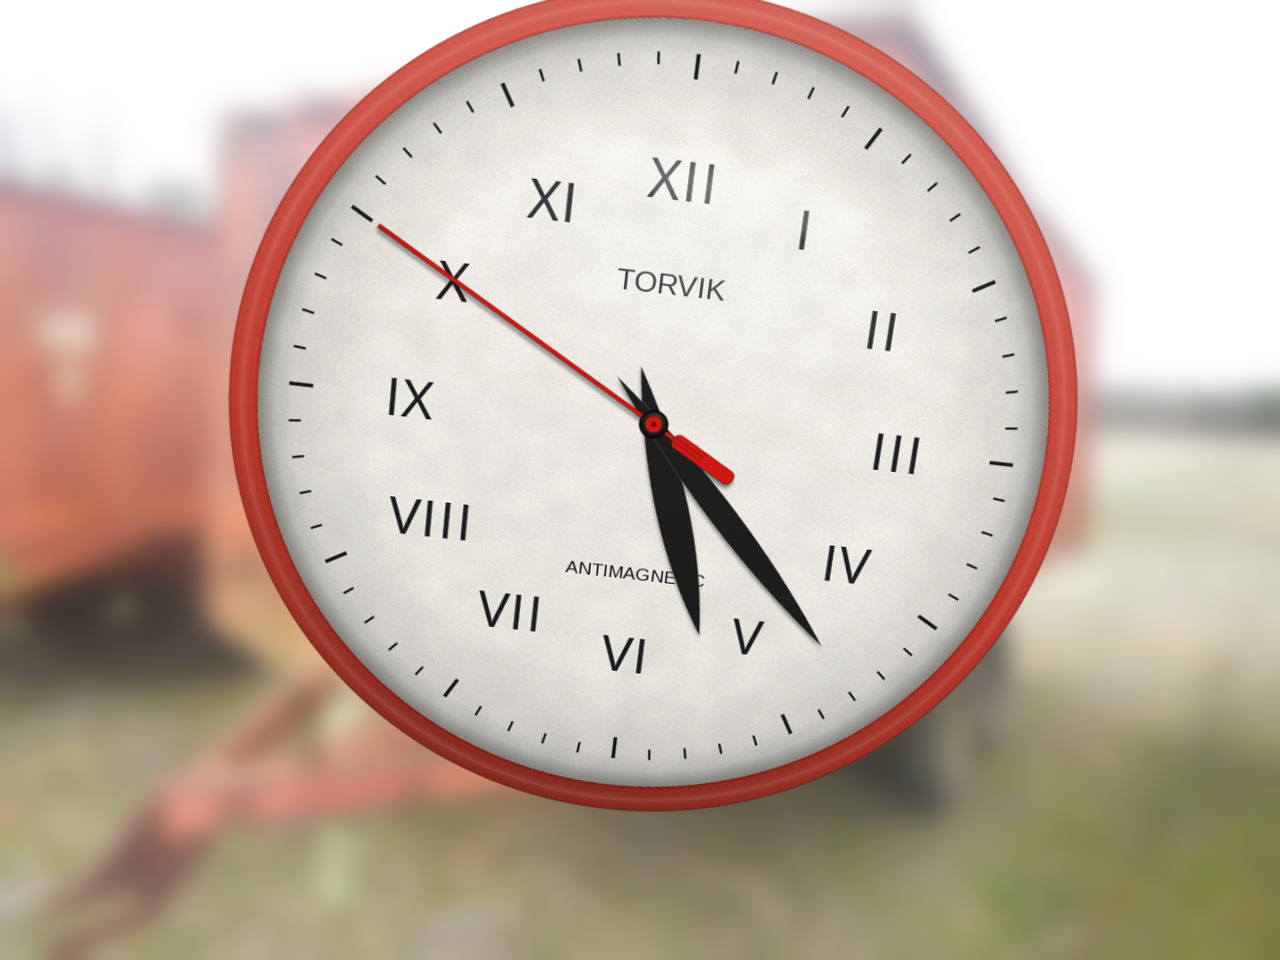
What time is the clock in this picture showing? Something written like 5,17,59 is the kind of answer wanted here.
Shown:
5,22,50
